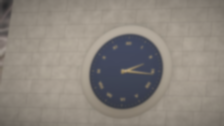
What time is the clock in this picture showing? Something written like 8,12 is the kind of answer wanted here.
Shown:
2,16
